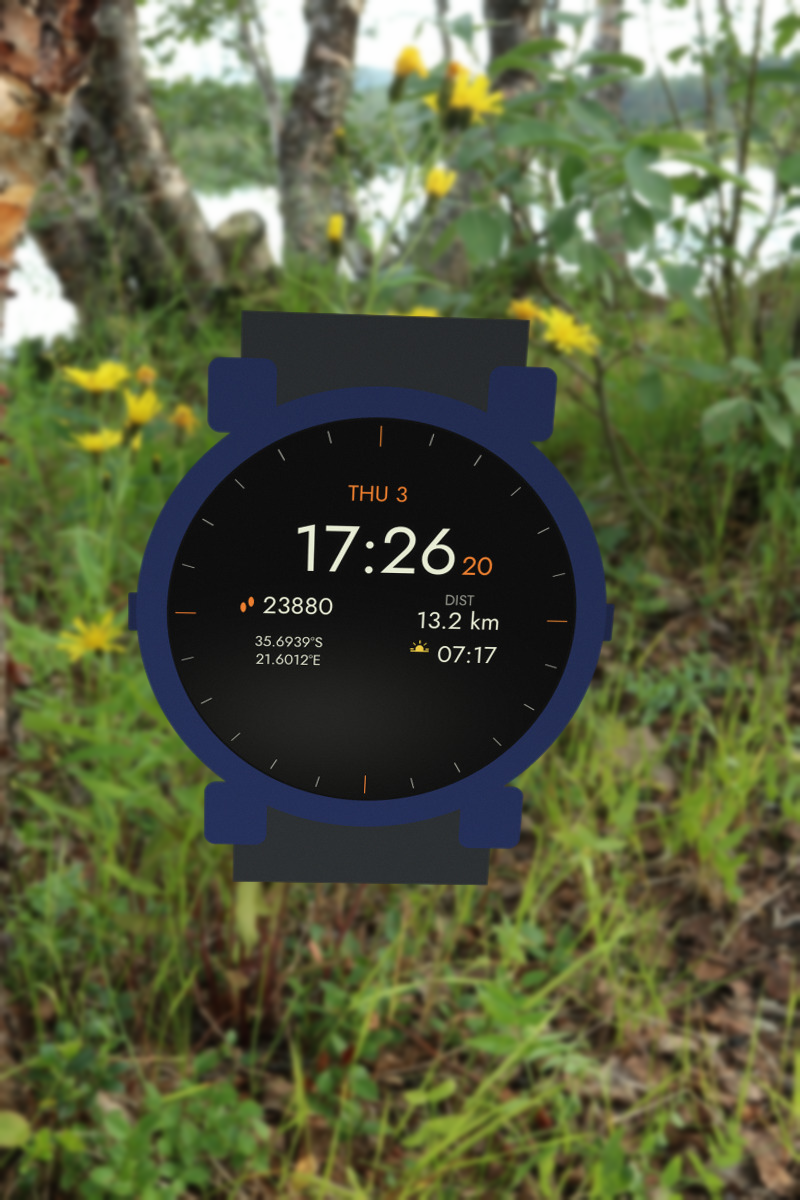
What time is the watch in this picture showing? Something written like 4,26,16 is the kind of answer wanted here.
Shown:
17,26,20
